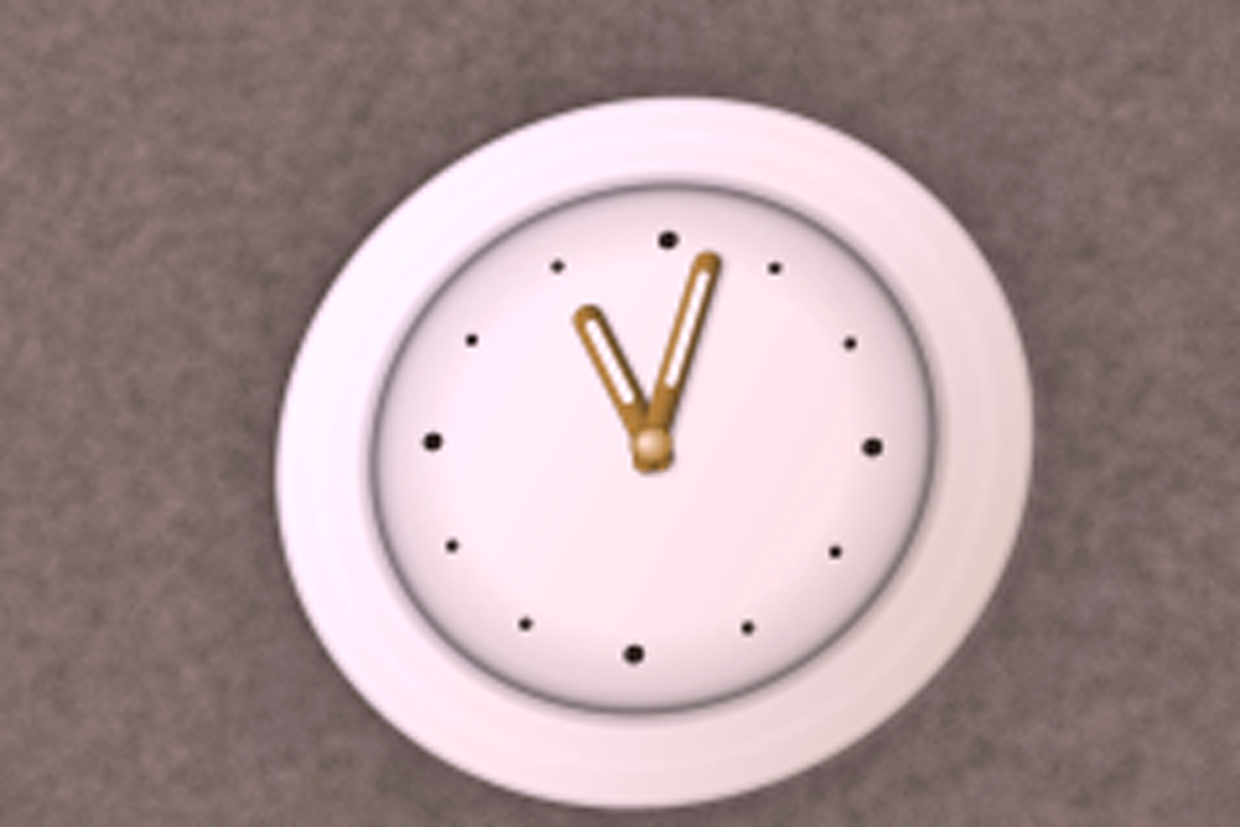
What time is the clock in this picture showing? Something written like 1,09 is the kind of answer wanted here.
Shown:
11,02
